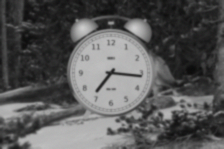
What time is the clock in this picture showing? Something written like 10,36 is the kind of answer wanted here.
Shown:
7,16
